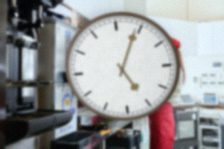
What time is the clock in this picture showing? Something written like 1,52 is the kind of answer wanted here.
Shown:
5,04
